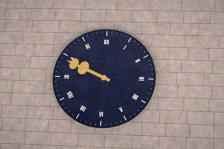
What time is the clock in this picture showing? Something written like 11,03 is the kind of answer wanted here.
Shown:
9,49
